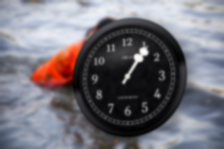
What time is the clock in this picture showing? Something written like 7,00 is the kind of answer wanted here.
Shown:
1,06
